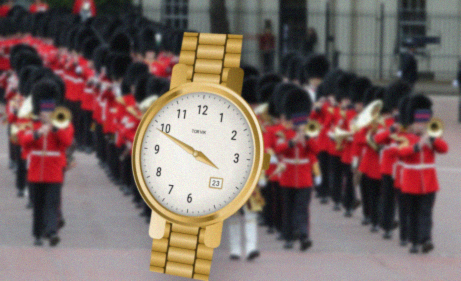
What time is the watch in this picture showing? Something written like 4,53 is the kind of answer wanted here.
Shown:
3,49
